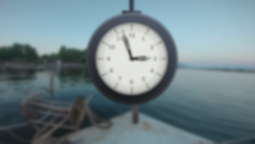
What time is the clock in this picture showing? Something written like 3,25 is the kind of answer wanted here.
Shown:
2,57
